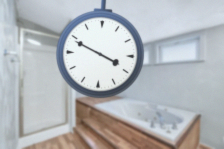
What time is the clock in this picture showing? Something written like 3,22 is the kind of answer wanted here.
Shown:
3,49
